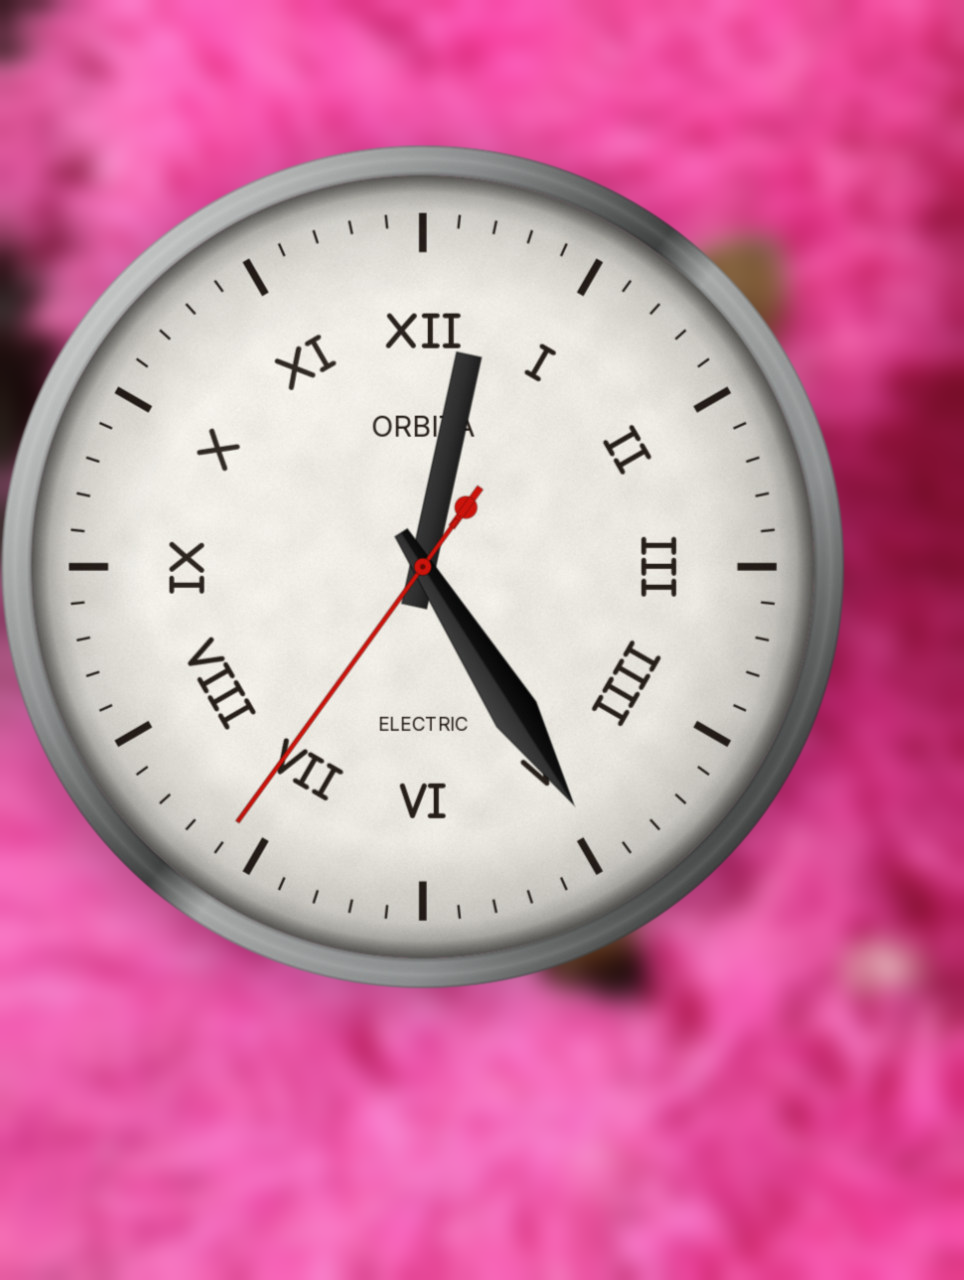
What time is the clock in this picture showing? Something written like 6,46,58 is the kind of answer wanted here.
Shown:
12,24,36
